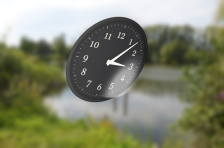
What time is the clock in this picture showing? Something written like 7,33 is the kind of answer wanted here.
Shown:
3,07
